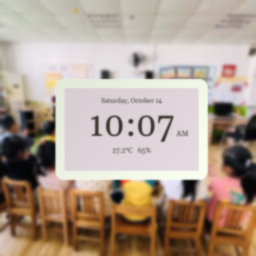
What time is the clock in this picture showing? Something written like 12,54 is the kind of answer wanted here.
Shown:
10,07
